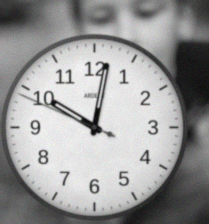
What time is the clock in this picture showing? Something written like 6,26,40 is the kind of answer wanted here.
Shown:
10,01,49
